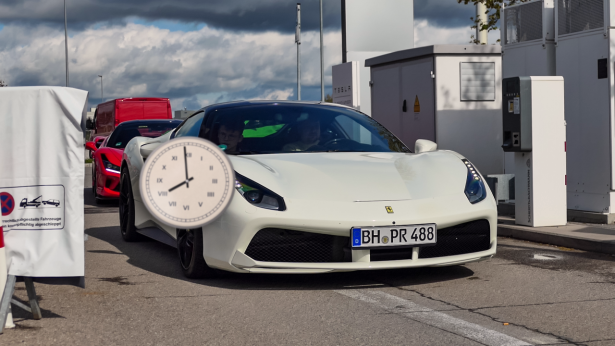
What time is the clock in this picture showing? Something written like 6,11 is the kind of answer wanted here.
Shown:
7,59
